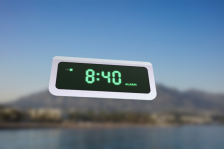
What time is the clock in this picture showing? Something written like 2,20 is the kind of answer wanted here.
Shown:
8,40
